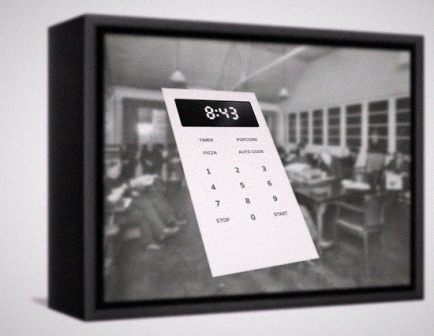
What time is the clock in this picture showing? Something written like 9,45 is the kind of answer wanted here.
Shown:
8,43
